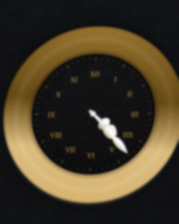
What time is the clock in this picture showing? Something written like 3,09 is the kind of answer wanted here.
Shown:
4,23
